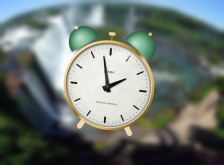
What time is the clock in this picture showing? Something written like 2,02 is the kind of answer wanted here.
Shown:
1,58
